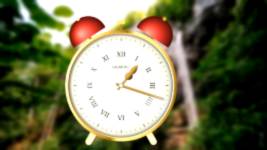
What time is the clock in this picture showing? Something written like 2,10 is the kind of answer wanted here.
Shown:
1,18
